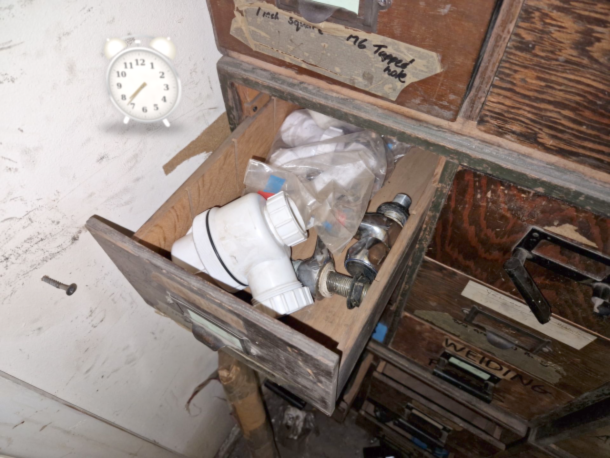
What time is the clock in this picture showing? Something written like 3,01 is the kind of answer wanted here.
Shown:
7,37
